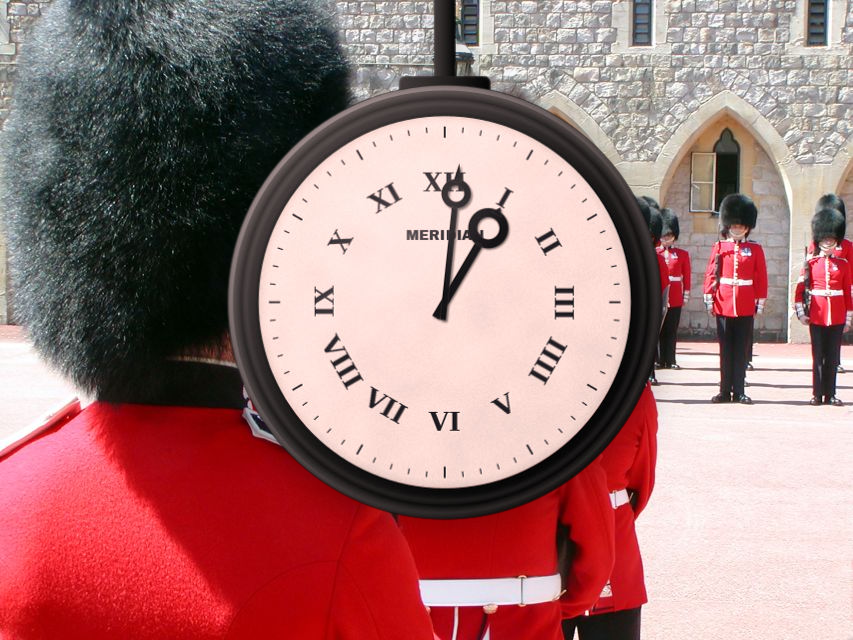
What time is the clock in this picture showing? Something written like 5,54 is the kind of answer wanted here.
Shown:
1,01
